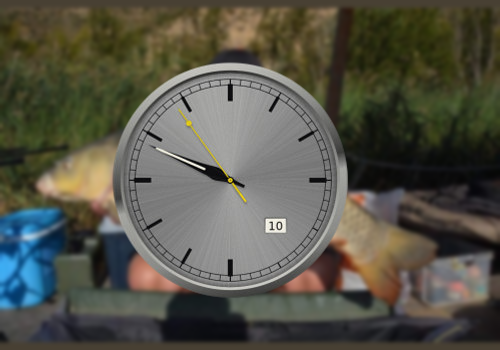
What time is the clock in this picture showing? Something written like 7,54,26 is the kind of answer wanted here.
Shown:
9,48,54
